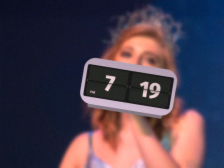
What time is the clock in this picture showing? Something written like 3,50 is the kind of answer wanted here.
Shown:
7,19
